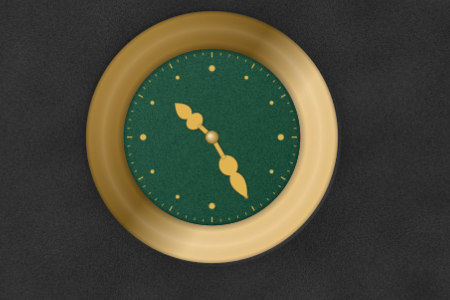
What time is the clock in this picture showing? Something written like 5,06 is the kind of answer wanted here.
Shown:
10,25
